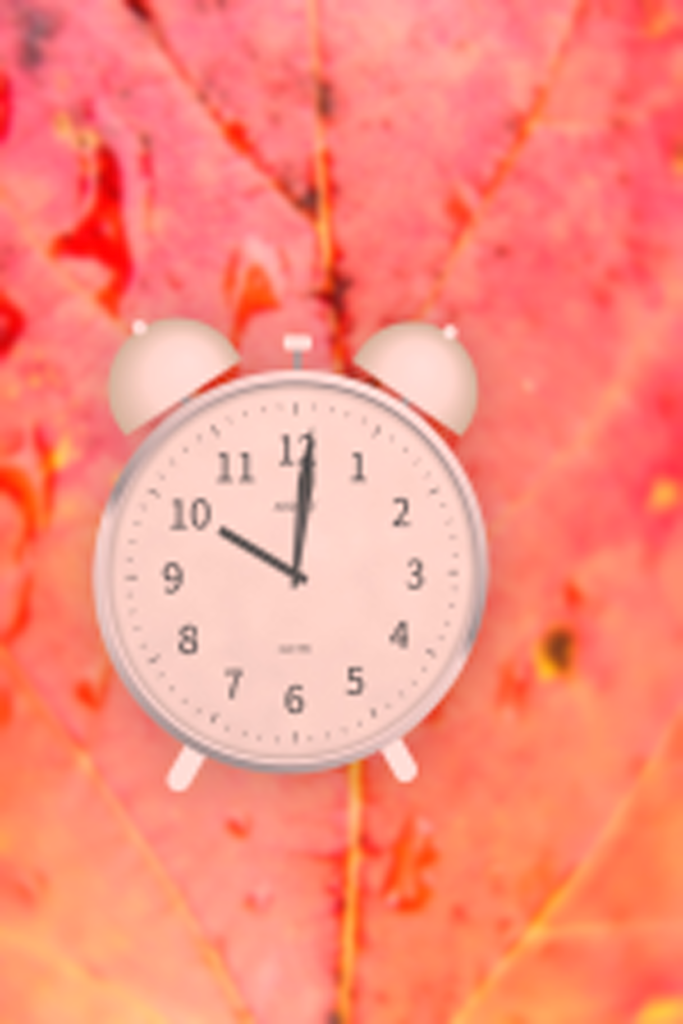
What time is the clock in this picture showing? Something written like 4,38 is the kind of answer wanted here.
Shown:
10,01
